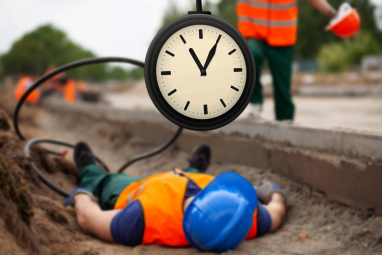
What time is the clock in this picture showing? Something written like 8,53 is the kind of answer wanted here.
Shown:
11,05
